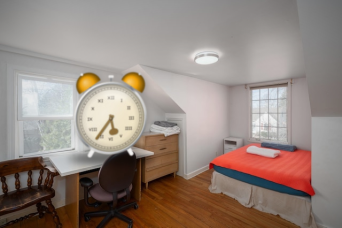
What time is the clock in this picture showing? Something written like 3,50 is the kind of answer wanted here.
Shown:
5,36
